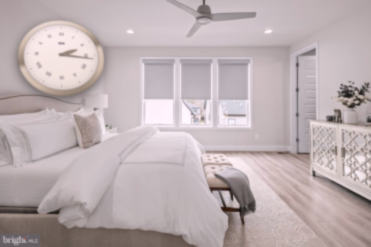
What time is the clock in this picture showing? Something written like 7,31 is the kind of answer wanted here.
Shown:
2,16
